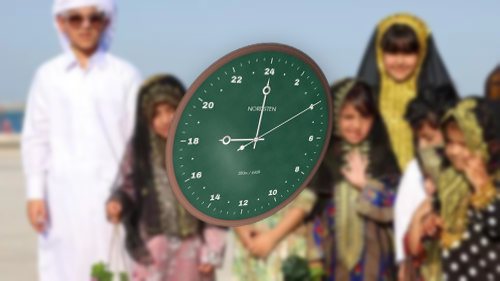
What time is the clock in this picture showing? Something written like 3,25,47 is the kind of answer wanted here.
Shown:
18,00,10
